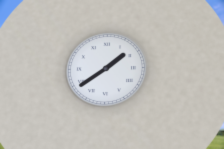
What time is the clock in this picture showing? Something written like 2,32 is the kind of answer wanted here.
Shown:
1,39
